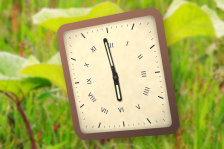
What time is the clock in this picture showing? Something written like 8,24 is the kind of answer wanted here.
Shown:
5,59
